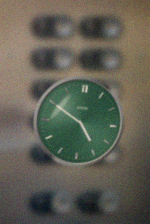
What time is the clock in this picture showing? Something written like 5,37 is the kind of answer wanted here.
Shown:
4,50
